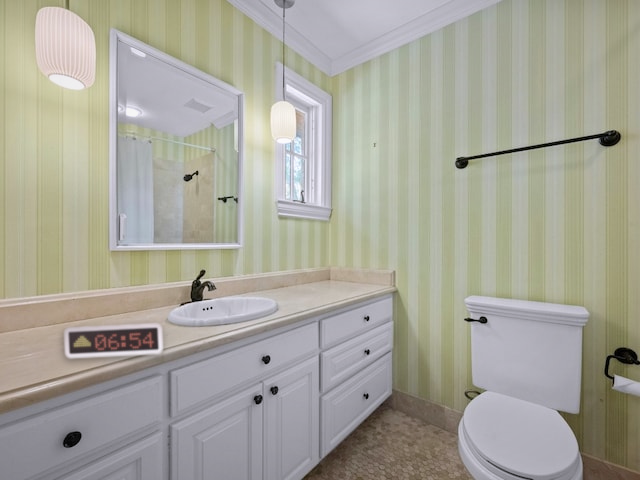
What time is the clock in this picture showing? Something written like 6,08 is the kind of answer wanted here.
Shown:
6,54
